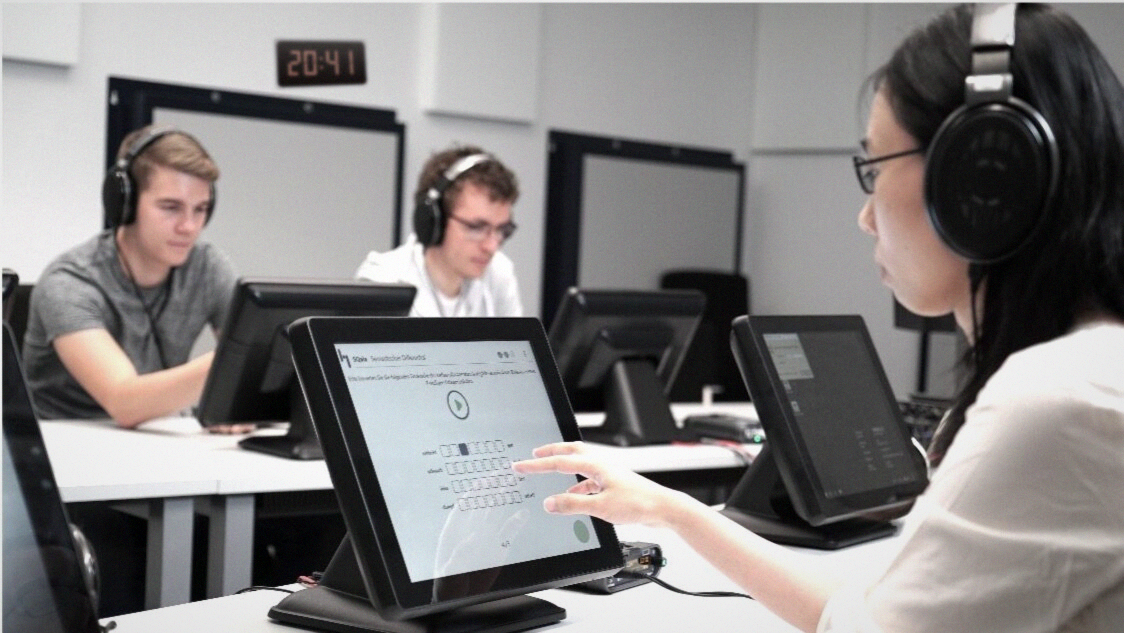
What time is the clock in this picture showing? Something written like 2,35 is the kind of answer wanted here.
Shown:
20,41
